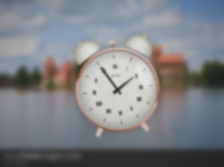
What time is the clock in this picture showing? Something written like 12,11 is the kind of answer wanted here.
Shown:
1,55
